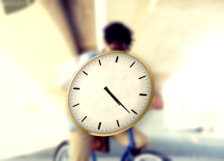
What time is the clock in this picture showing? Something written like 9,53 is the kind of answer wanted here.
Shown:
4,21
